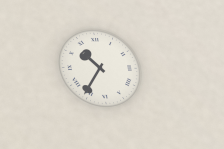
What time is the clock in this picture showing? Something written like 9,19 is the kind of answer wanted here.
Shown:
10,36
